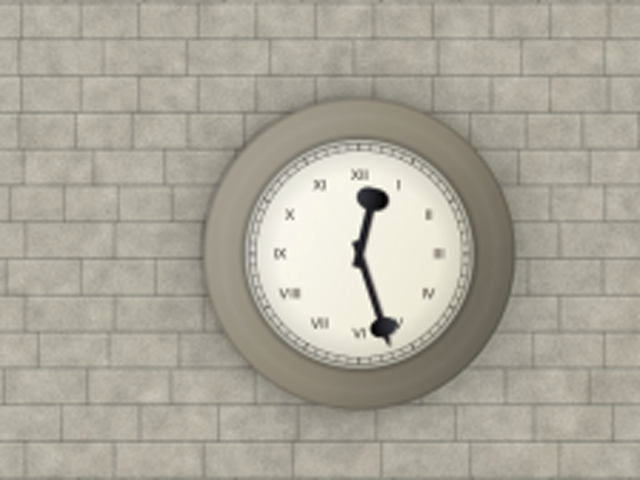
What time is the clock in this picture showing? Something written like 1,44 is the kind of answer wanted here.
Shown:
12,27
